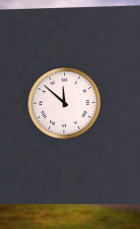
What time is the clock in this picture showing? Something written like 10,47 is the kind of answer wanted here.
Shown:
11,52
